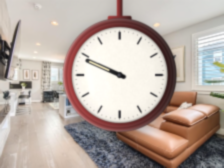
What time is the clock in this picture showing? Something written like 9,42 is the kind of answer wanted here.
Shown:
9,49
